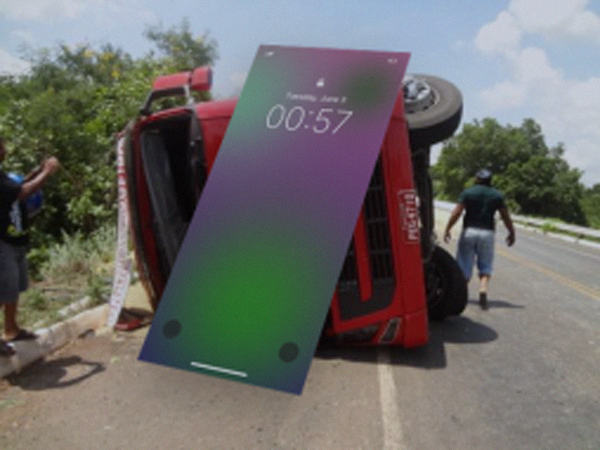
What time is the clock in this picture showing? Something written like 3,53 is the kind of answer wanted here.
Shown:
0,57
